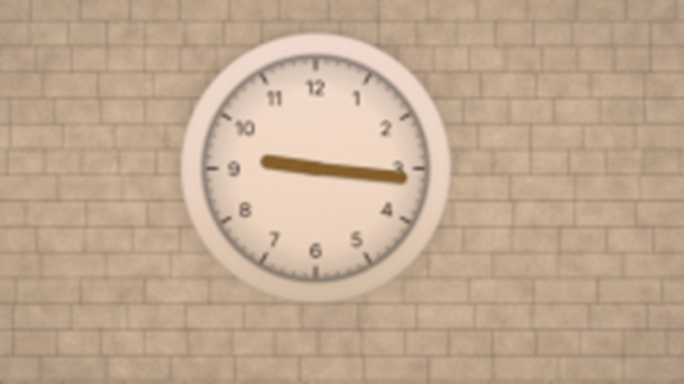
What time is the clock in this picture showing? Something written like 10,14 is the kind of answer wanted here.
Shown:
9,16
